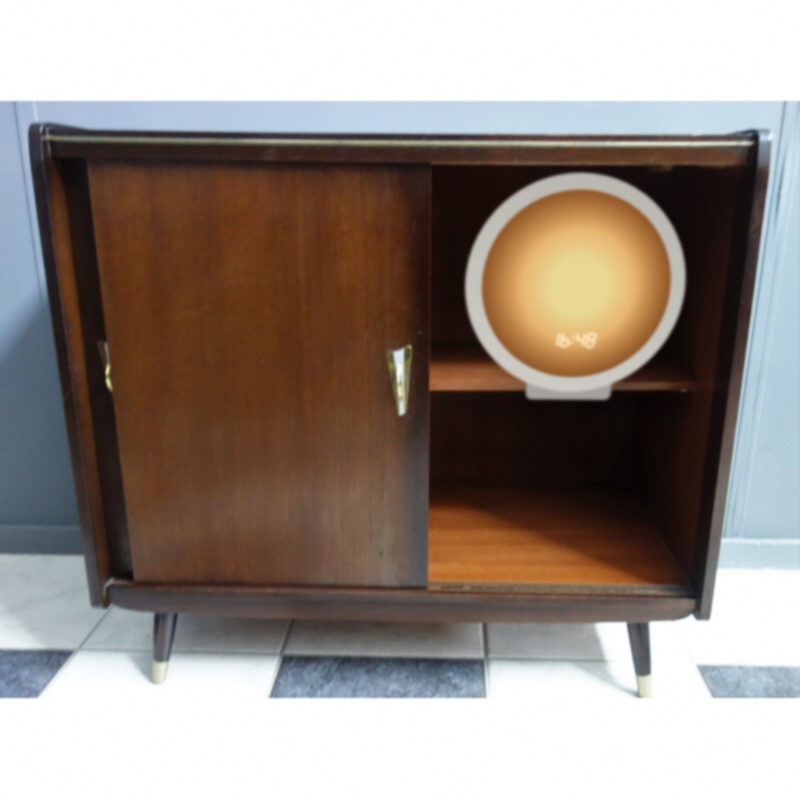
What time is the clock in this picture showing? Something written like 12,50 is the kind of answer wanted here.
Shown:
16,48
